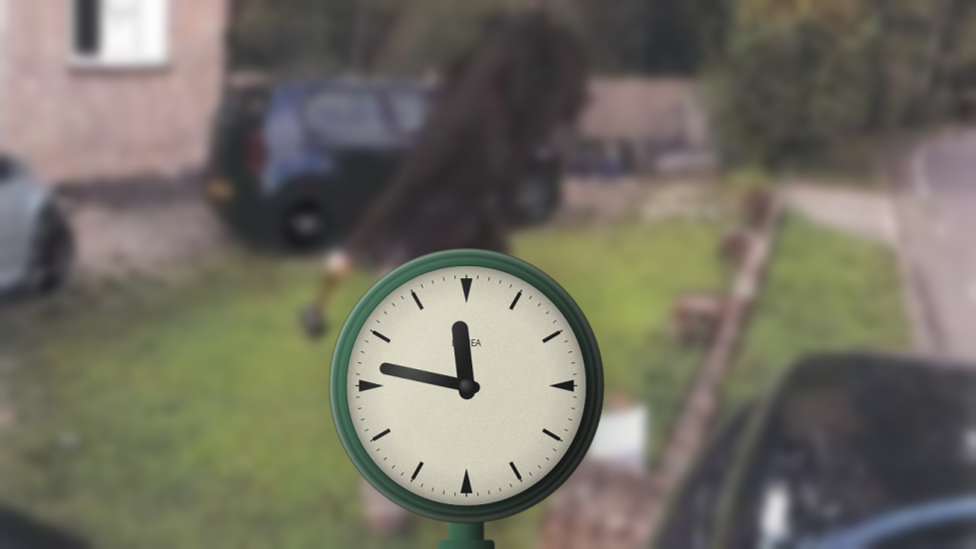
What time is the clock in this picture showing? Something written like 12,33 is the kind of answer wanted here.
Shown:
11,47
